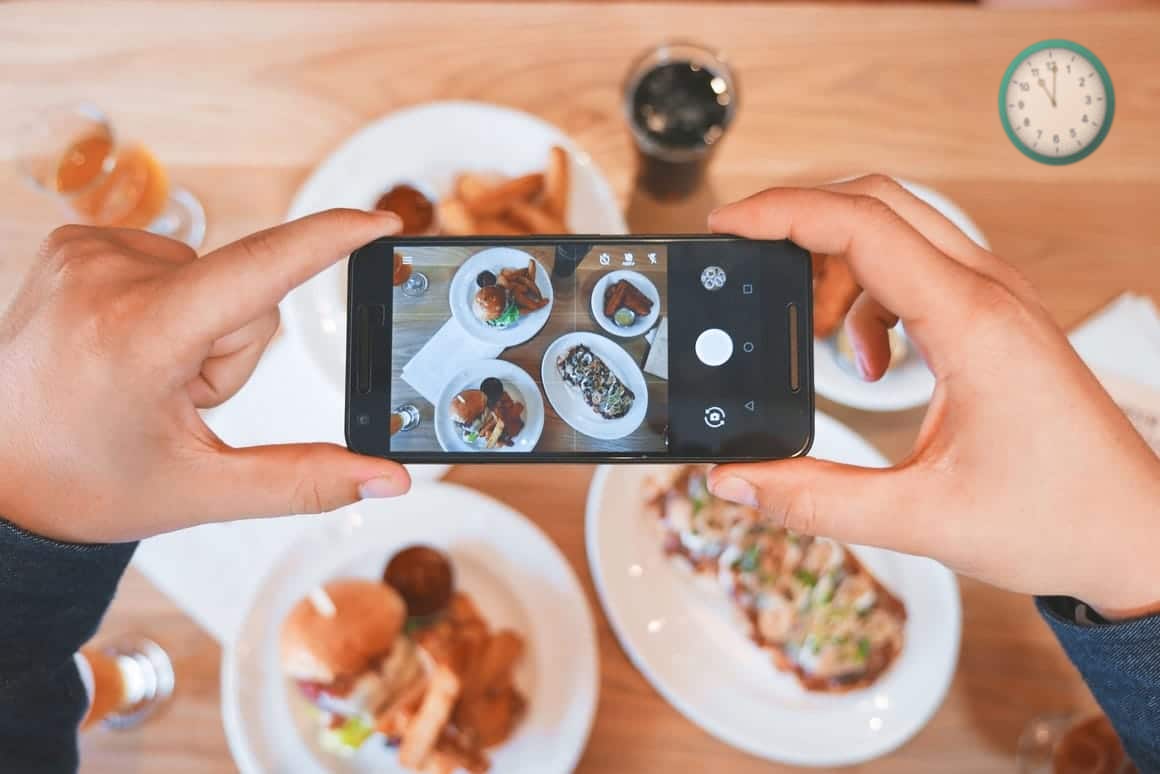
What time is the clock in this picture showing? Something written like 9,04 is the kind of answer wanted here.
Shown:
11,01
